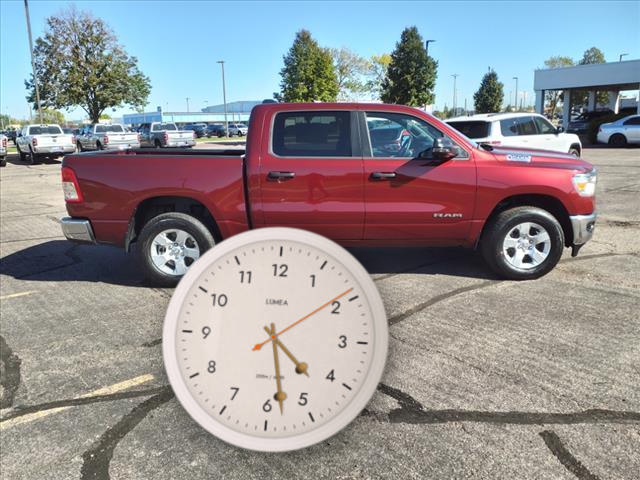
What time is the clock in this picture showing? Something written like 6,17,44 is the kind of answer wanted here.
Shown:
4,28,09
